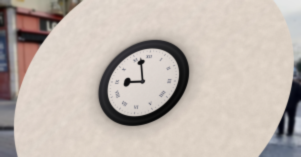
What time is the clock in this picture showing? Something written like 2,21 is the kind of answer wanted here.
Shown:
8,57
